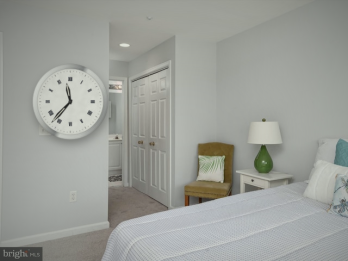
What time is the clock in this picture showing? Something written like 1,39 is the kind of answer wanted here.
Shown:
11,37
